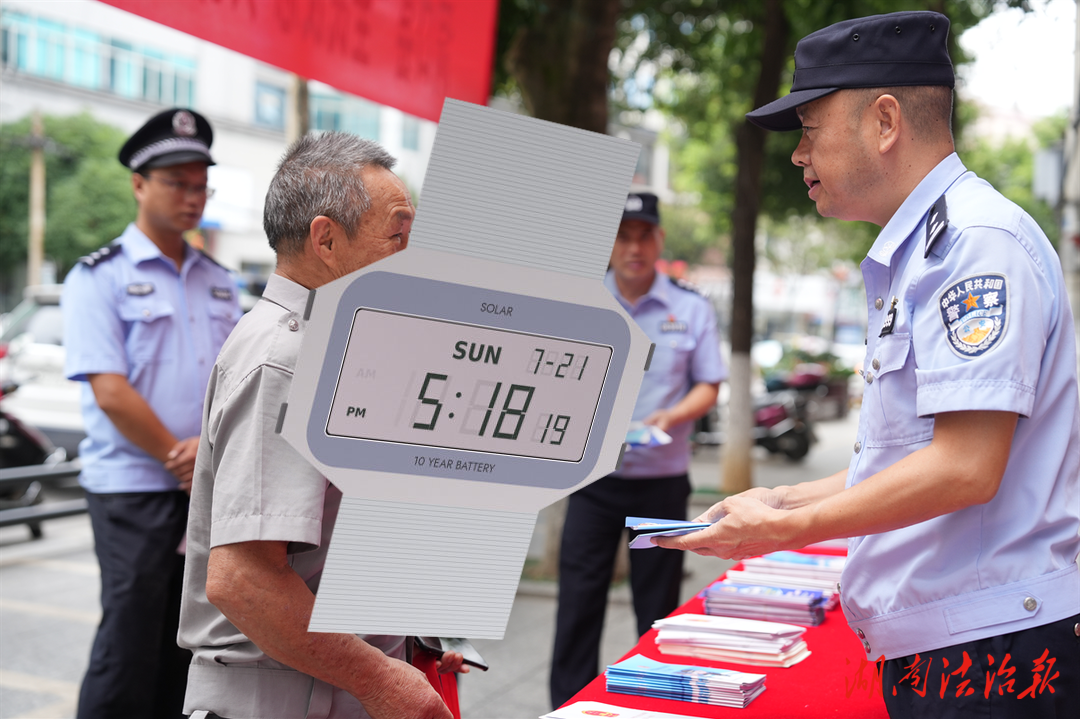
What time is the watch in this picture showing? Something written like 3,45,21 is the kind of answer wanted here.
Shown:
5,18,19
